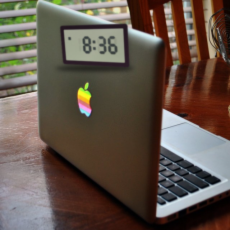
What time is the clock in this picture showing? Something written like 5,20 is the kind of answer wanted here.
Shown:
8,36
